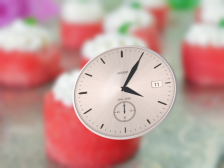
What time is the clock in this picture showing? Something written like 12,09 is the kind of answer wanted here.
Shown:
4,05
